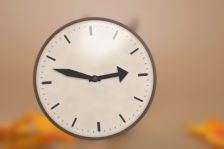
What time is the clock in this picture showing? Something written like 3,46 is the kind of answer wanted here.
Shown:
2,48
